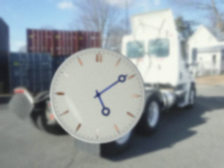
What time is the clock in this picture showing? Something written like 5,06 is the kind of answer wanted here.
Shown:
5,09
